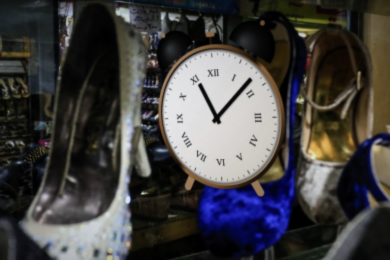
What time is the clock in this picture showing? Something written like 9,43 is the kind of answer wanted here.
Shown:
11,08
